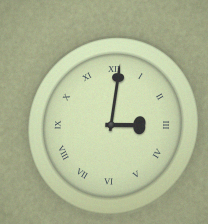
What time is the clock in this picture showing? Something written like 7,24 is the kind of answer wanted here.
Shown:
3,01
